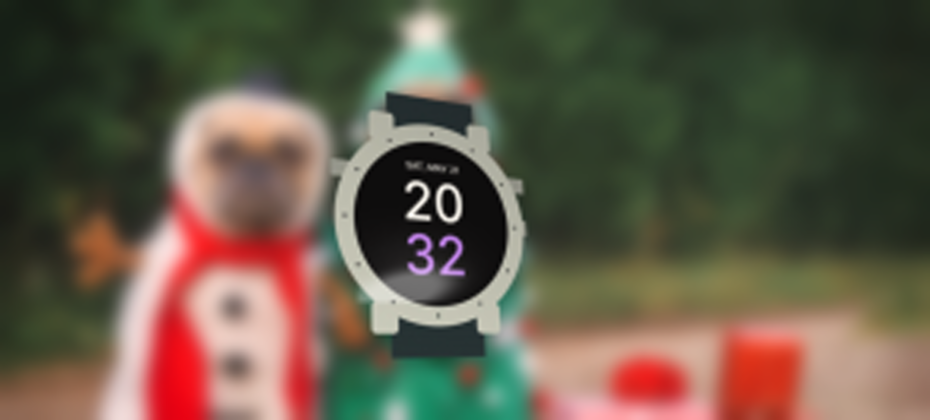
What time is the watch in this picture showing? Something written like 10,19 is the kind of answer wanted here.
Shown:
20,32
